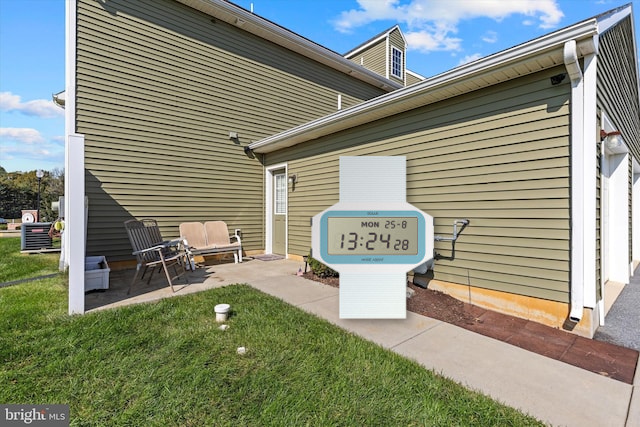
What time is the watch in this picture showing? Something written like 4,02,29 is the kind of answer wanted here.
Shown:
13,24,28
